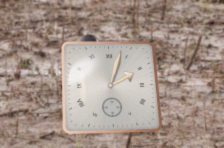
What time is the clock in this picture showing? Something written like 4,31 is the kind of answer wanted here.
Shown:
2,03
